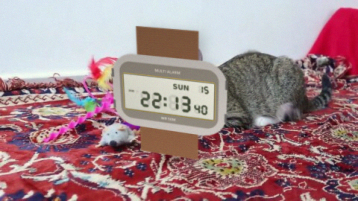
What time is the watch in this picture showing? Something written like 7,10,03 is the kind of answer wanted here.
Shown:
22,13,40
